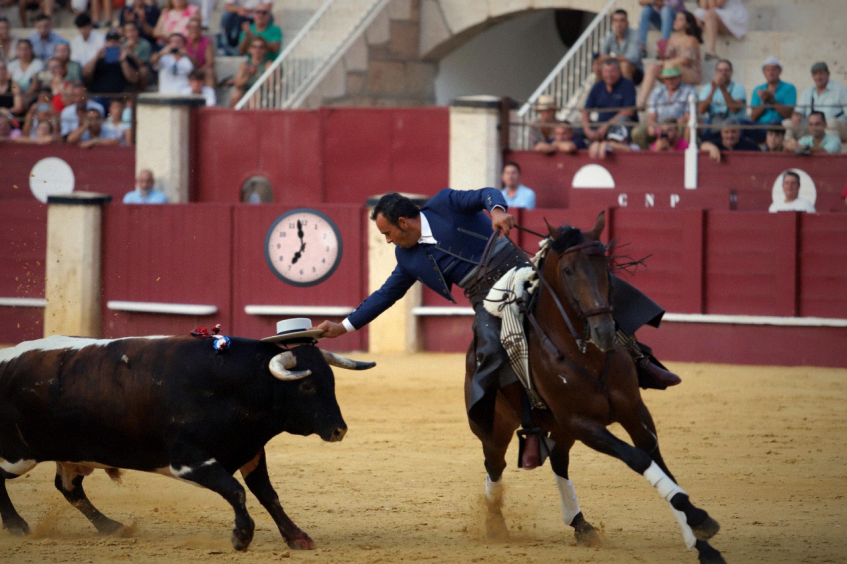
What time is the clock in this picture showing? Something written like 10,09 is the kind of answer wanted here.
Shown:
6,58
